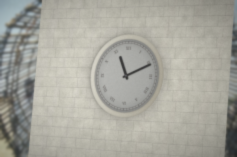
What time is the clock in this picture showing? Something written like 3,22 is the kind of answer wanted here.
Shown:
11,11
